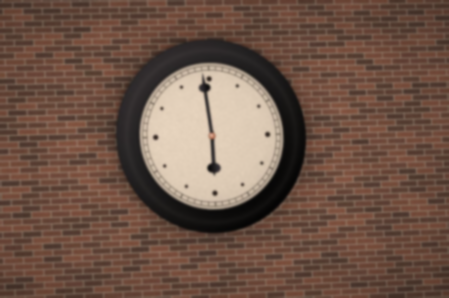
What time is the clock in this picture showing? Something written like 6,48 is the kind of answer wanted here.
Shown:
5,59
